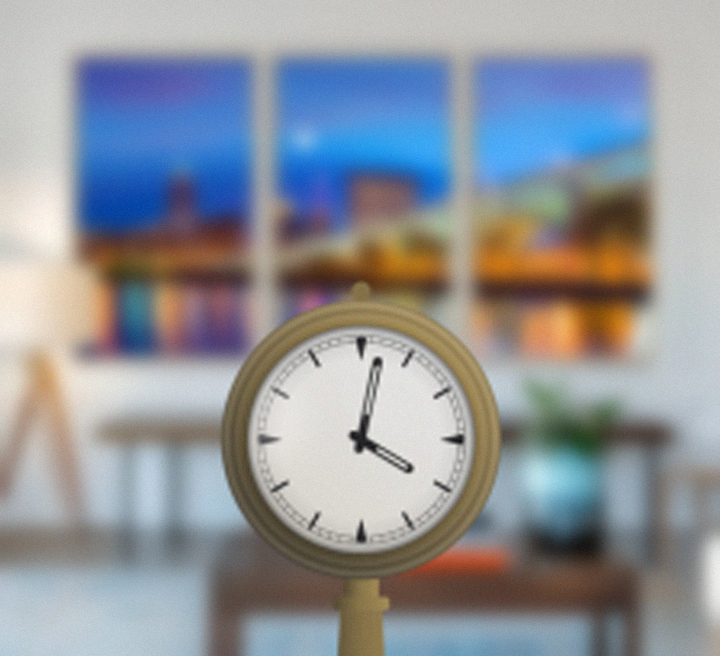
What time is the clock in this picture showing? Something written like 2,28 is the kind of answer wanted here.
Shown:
4,02
